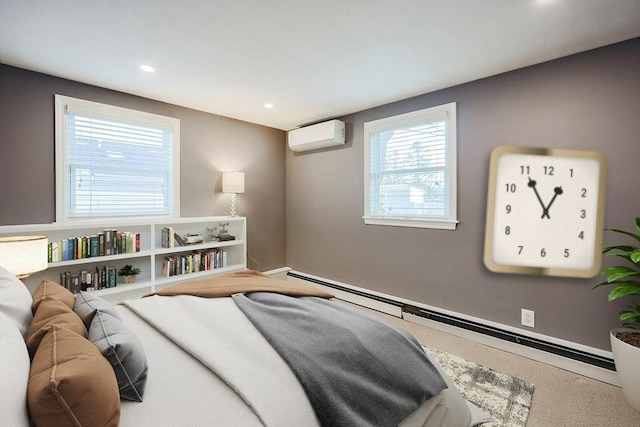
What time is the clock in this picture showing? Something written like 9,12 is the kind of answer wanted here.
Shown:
12,55
